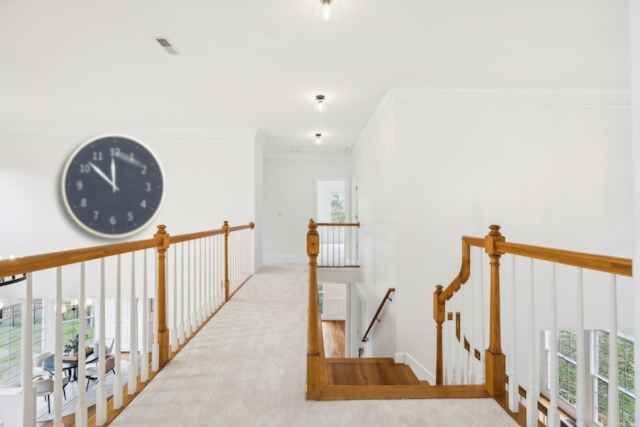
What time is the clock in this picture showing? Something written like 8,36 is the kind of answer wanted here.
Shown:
11,52
